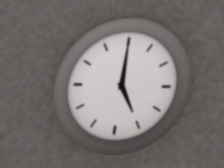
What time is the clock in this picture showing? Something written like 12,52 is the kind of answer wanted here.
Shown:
5,00
